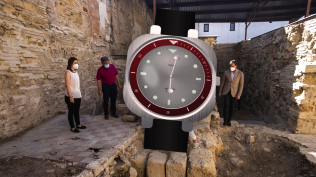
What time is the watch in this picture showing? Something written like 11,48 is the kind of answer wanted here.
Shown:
6,02
